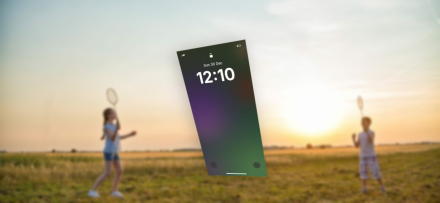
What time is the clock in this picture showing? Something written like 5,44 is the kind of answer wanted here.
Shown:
12,10
